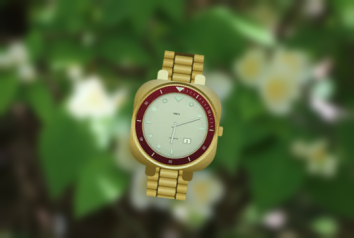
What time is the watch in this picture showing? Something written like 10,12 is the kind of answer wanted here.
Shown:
6,11
